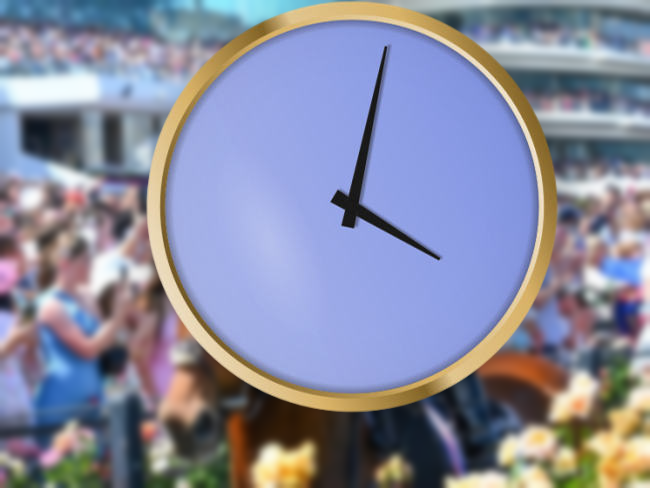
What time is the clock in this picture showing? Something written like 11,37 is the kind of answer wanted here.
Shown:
4,02
